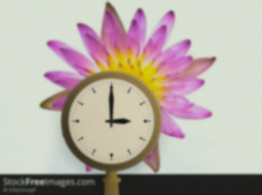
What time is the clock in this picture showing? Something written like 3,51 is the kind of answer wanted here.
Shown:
3,00
